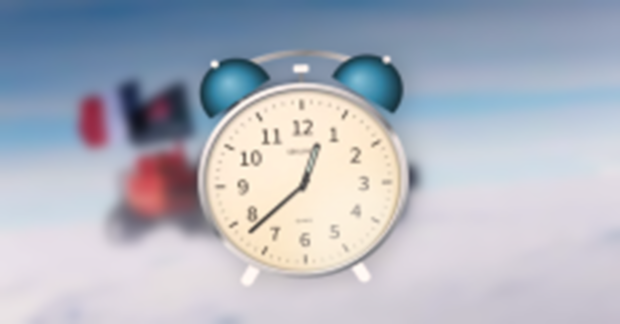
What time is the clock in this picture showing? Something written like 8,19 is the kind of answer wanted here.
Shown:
12,38
